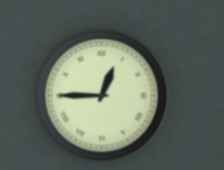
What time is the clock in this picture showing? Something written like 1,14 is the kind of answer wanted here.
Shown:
12,45
